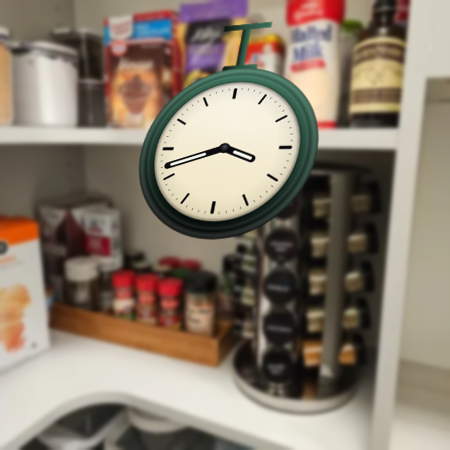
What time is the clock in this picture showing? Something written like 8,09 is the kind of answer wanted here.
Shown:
3,42
